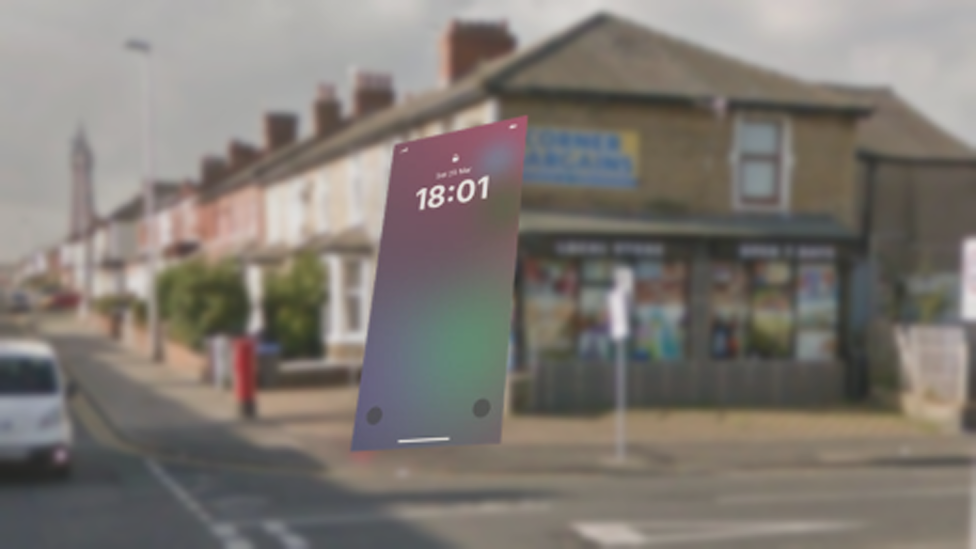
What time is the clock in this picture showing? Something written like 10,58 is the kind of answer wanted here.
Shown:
18,01
